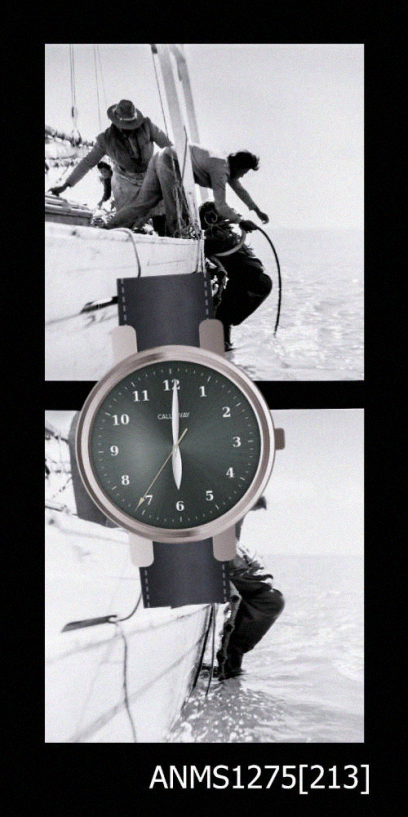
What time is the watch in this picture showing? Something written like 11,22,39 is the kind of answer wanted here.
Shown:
6,00,36
